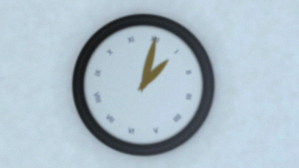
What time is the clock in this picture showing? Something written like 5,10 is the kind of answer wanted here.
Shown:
1,00
